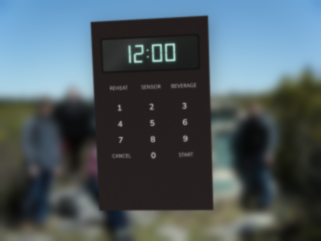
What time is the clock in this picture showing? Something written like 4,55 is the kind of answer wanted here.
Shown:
12,00
